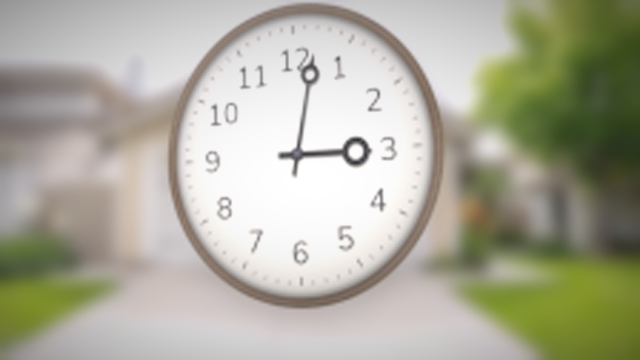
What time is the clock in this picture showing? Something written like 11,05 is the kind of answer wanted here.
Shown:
3,02
